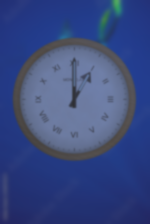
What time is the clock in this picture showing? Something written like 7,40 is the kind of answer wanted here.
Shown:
1,00
